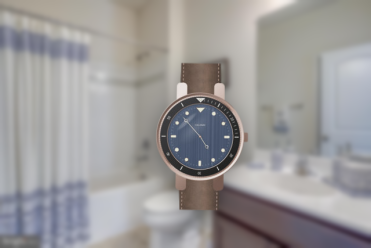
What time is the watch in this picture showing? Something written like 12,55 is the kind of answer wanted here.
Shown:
4,53
